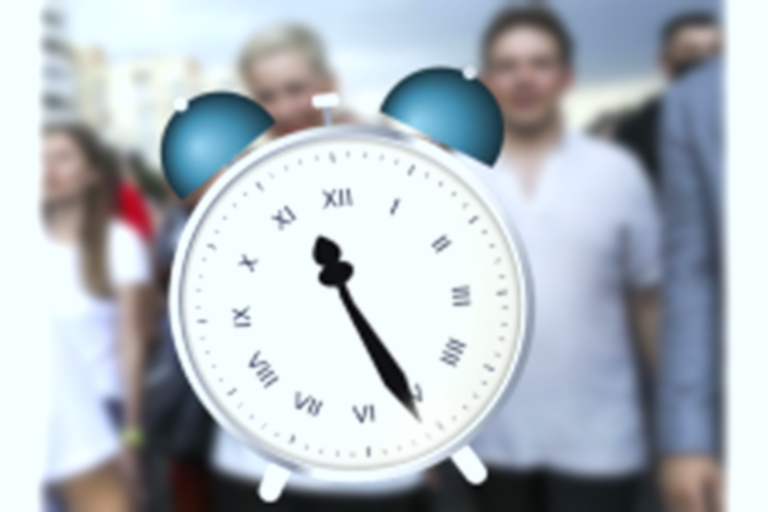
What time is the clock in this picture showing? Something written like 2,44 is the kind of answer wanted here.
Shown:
11,26
